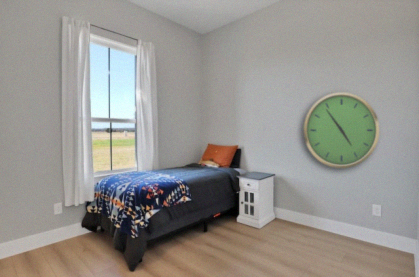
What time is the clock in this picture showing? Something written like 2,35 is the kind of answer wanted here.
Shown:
4,54
